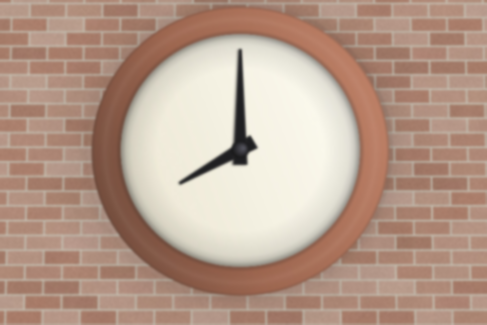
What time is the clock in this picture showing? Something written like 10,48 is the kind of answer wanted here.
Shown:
8,00
